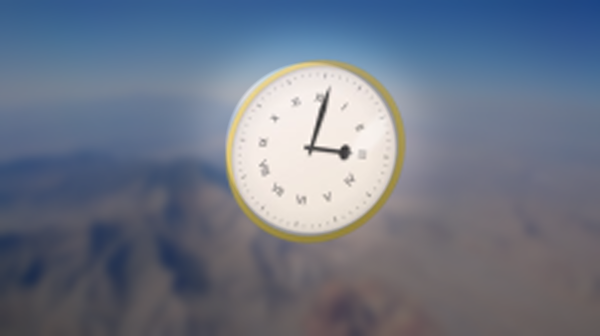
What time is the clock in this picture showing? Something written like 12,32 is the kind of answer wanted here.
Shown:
3,01
